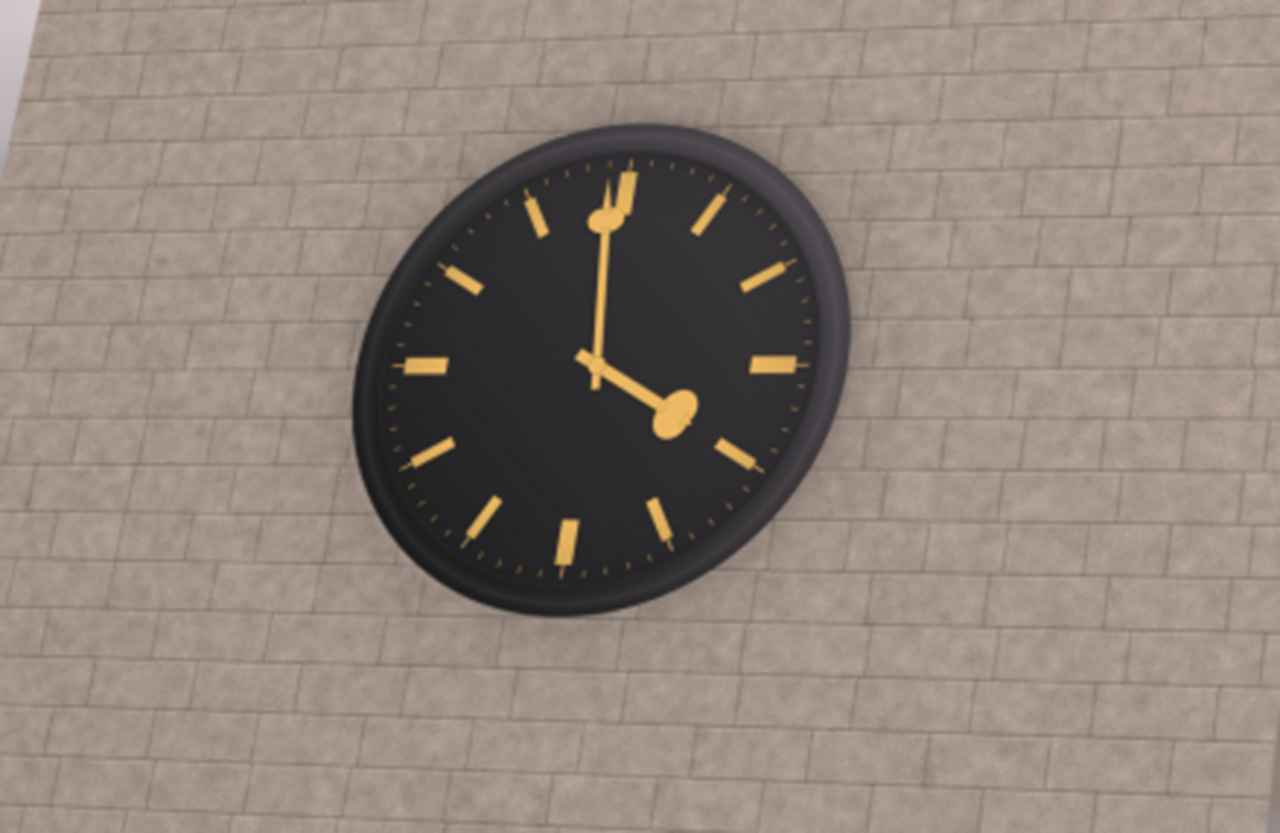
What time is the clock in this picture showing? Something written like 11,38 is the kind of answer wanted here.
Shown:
3,59
